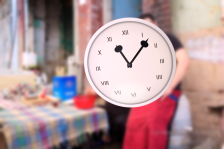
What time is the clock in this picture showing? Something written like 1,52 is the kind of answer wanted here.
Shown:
11,07
